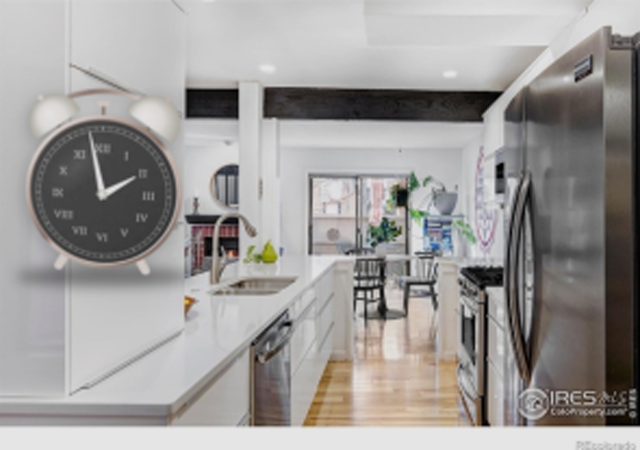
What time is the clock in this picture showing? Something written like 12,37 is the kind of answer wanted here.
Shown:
1,58
